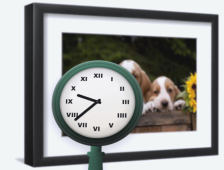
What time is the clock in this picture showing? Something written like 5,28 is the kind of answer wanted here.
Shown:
9,38
